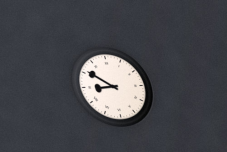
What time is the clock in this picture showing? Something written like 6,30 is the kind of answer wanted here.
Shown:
8,51
